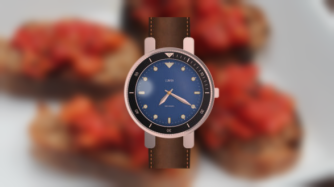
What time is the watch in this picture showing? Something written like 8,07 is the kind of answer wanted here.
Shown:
7,20
